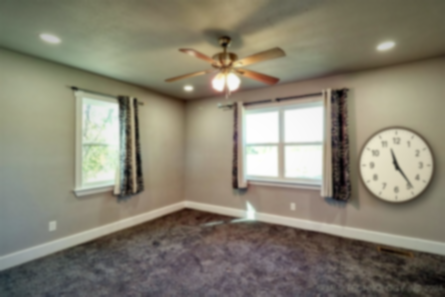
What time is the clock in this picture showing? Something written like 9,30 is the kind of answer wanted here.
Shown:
11,24
